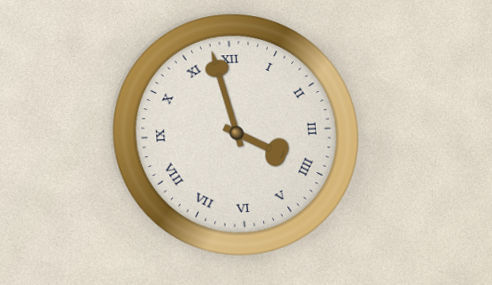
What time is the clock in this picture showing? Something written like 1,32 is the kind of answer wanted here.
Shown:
3,58
